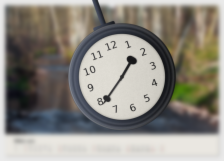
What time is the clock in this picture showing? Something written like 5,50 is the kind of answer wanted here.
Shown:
1,39
